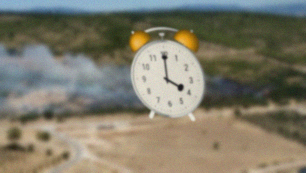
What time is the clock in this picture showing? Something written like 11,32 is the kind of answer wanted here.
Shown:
4,00
